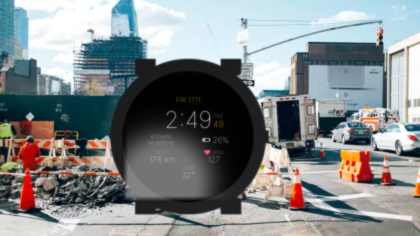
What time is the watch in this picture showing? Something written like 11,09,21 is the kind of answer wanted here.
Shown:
2,49,49
